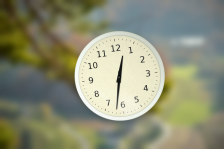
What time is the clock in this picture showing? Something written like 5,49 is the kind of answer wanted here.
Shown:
12,32
